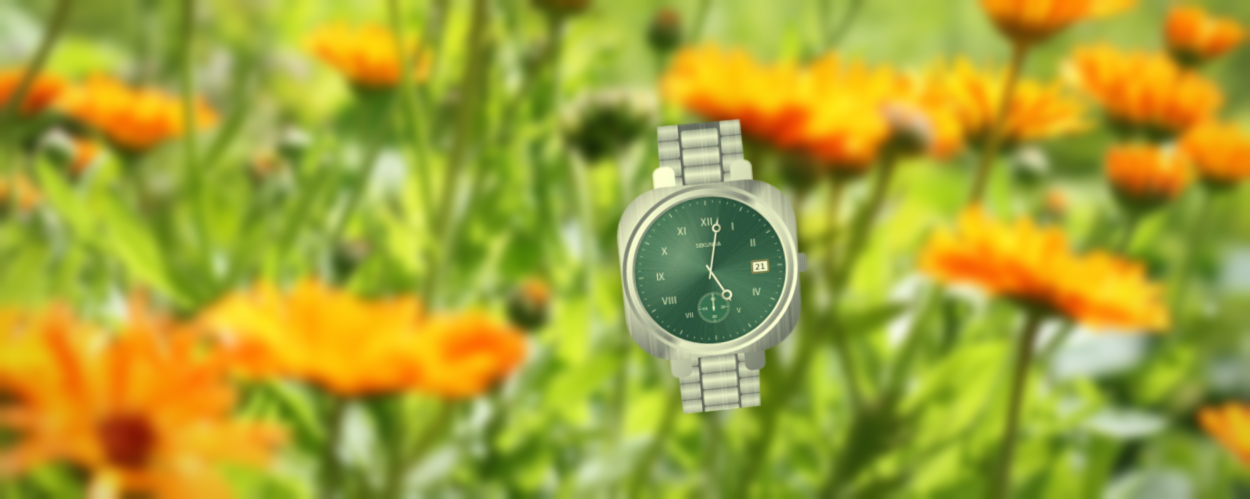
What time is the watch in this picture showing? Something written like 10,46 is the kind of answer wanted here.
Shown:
5,02
